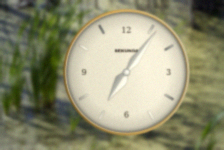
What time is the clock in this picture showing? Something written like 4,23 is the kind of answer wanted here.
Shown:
7,06
